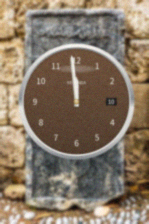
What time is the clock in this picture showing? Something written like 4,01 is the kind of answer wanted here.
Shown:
11,59
